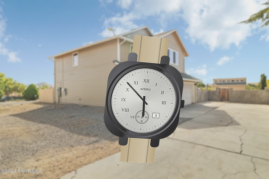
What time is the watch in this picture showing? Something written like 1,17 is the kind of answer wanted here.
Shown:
5,52
